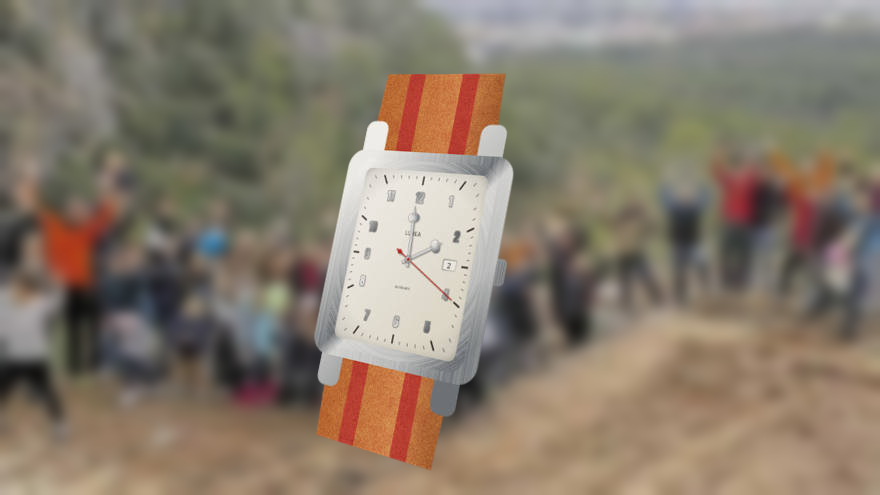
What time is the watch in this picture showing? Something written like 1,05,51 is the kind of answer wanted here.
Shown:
1,59,20
